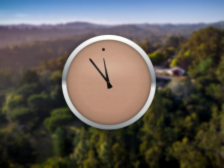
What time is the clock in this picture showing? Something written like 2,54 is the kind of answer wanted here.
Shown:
11,55
